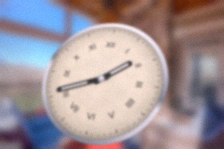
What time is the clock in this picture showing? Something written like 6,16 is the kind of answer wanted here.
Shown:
1,41
